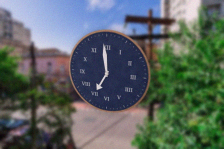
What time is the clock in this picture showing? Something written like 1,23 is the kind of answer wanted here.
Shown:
6,59
